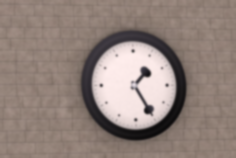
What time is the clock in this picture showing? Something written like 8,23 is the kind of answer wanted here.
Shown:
1,25
